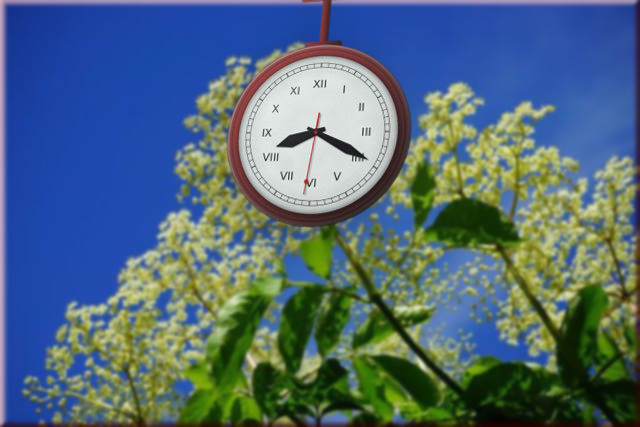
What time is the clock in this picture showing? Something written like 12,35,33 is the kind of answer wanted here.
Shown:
8,19,31
